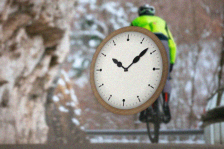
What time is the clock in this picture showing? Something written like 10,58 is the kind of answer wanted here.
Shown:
10,08
